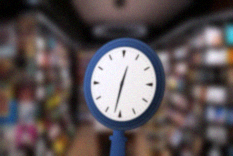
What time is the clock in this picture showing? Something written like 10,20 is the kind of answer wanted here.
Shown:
12,32
